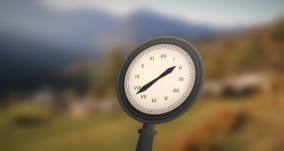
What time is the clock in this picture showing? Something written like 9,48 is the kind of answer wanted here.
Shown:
1,38
